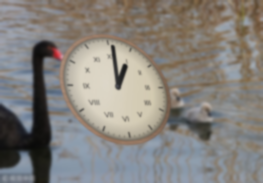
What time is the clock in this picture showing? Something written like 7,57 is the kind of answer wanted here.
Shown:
1,01
